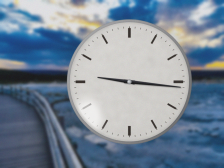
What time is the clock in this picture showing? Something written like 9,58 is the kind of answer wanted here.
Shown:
9,16
